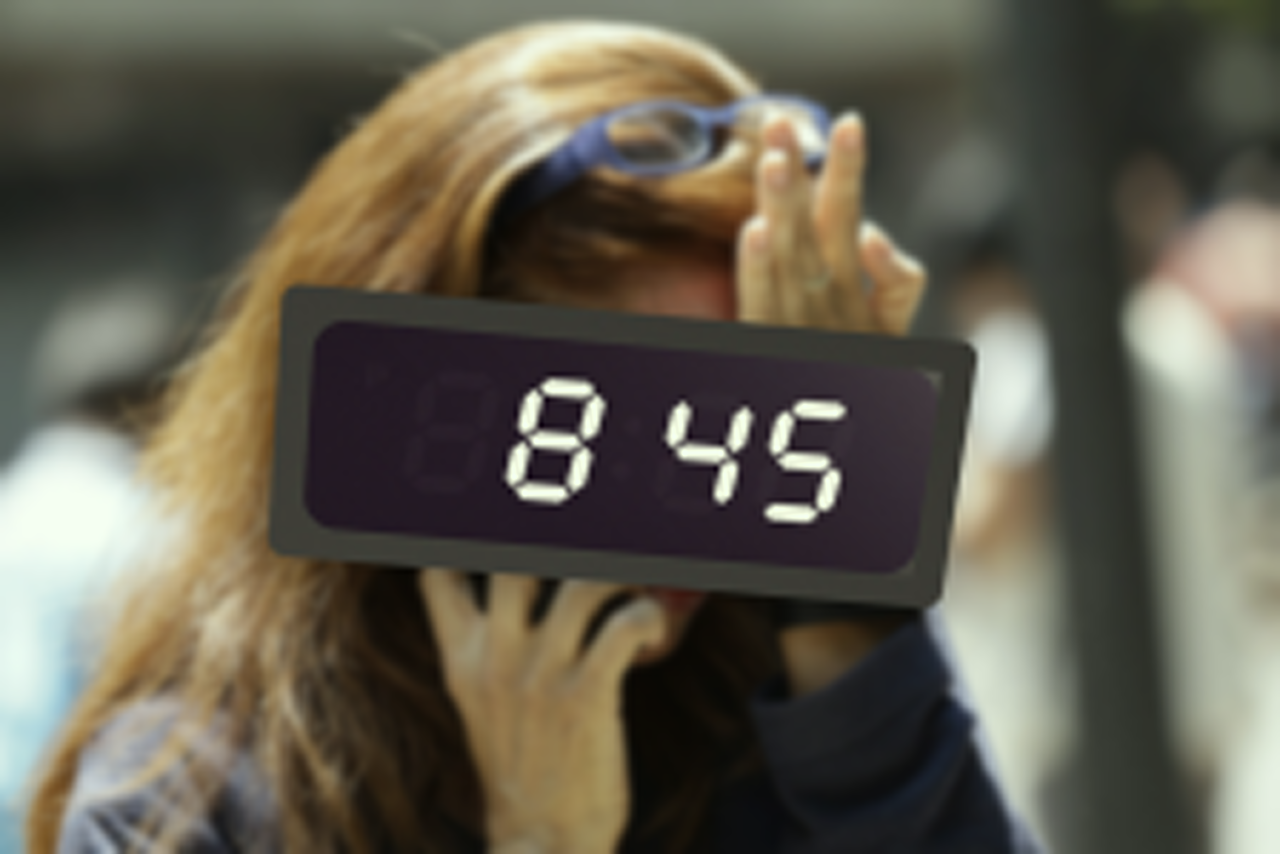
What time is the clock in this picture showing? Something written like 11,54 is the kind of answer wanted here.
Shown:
8,45
